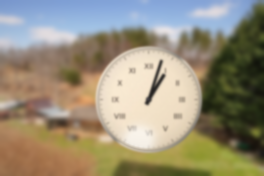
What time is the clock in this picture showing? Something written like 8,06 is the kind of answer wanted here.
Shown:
1,03
